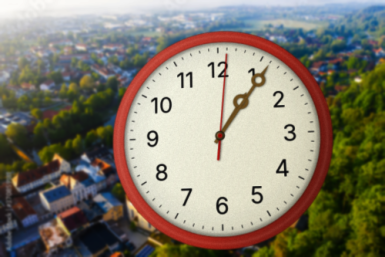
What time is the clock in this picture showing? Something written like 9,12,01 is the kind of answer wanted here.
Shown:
1,06,01
